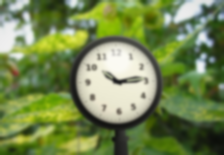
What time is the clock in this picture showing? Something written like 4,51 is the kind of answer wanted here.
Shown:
10,14
